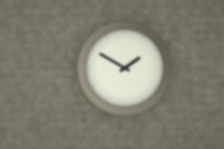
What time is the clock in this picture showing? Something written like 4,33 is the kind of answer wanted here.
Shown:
1,50
